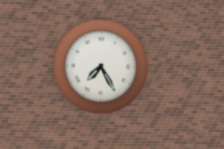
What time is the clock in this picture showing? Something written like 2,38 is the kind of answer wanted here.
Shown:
7,25
